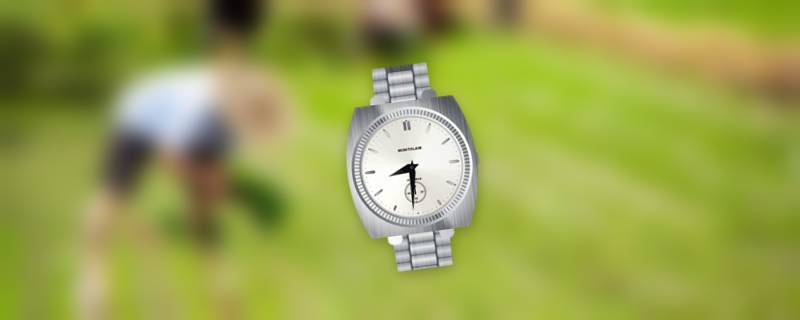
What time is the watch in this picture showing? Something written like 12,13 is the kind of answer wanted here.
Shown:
8,31
